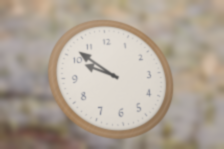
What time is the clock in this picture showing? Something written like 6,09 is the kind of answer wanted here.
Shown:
9,52
